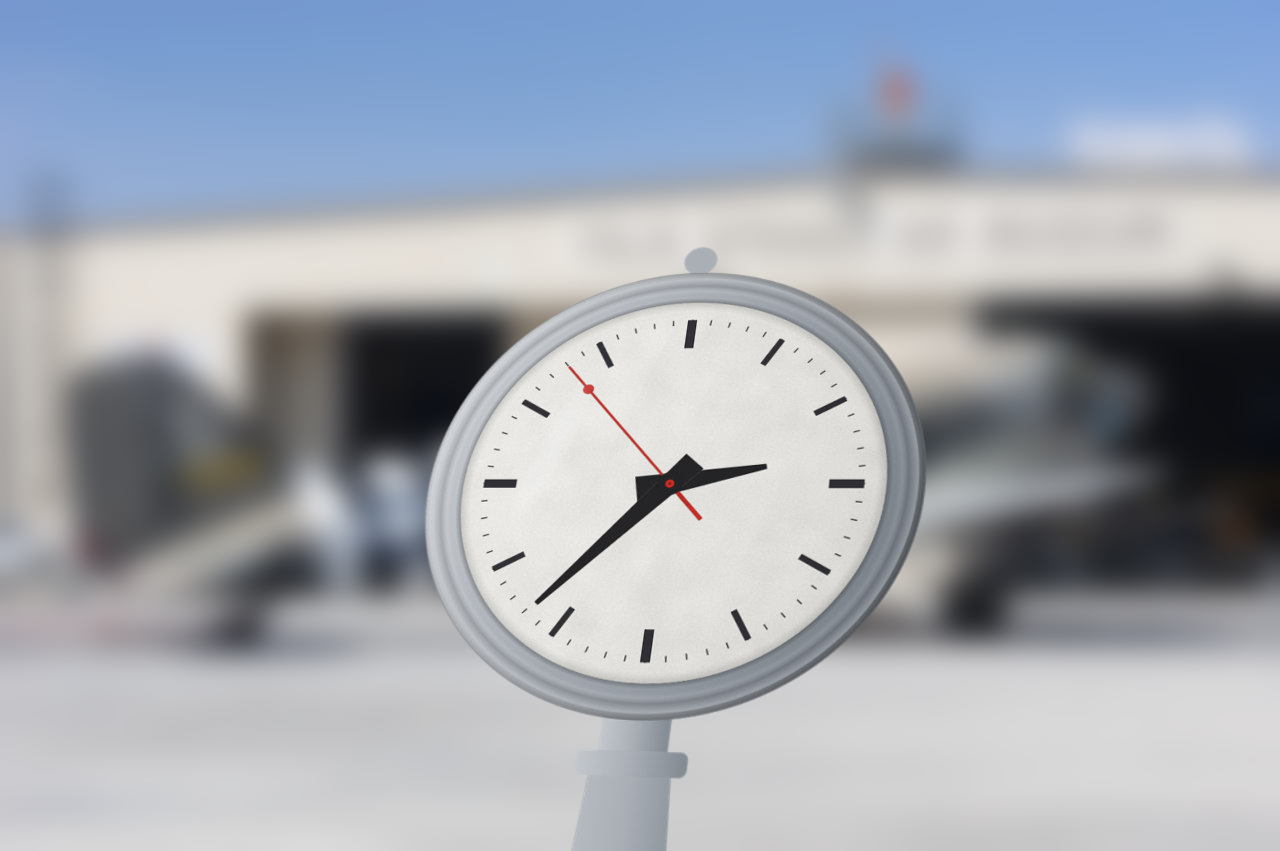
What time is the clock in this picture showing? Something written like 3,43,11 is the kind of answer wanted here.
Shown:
2,36,53
